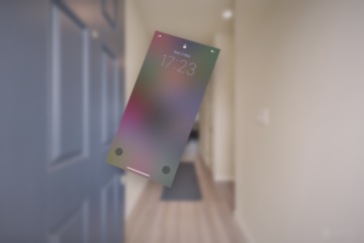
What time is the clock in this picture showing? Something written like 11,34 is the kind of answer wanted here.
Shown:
17,23
